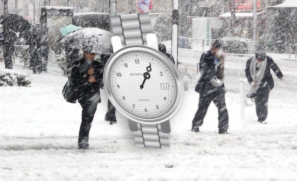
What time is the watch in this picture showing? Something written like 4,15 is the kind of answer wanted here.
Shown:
1,05
